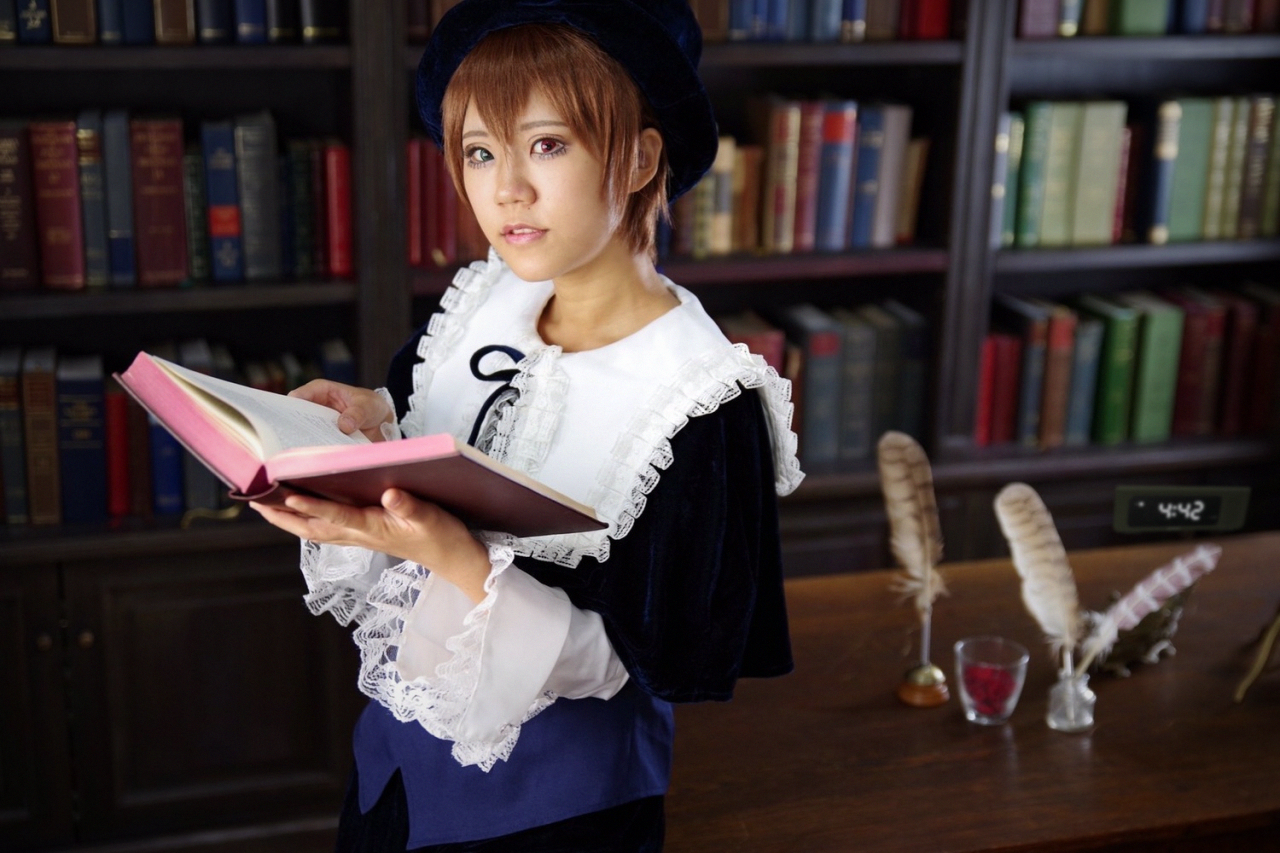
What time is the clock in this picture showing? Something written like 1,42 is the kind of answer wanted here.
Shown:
4,42
